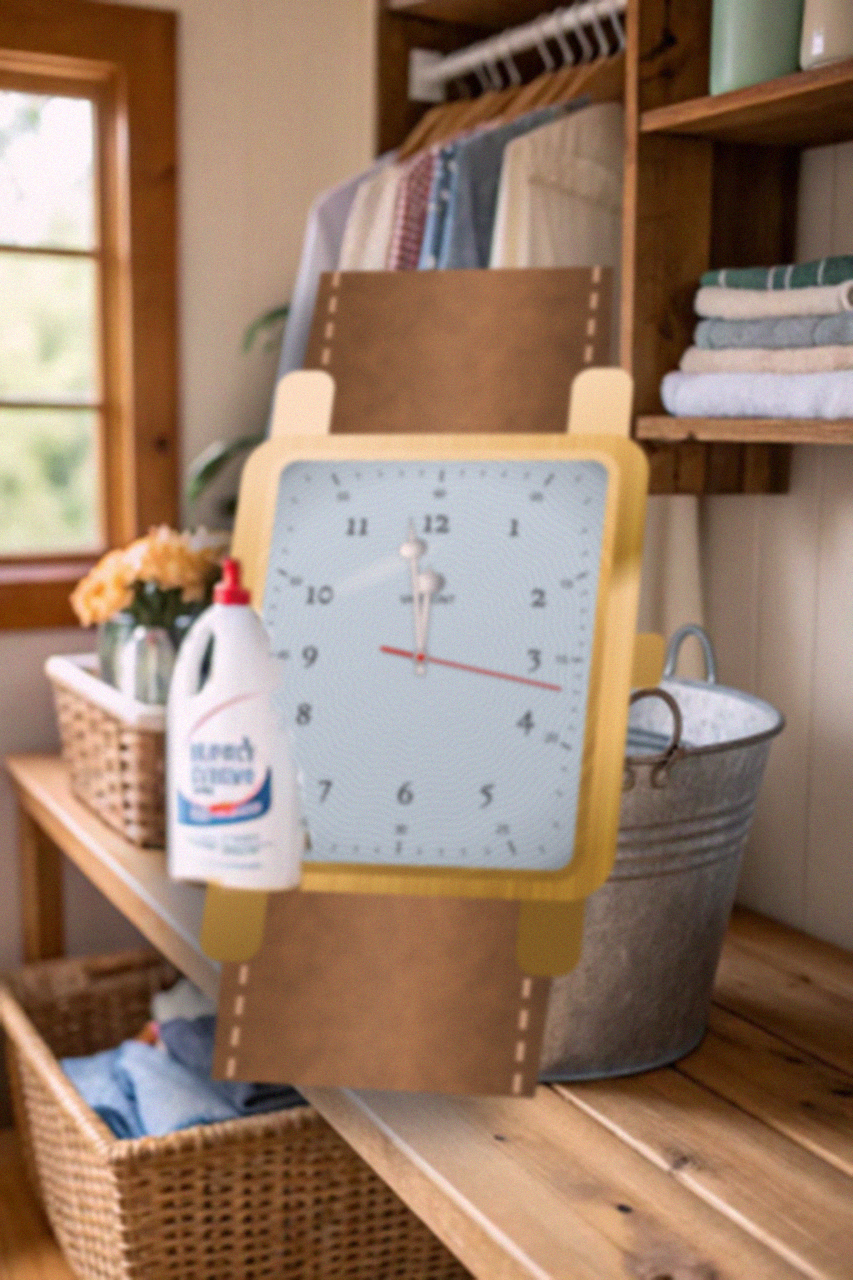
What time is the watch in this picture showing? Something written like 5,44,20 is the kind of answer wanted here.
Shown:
11,58,17
